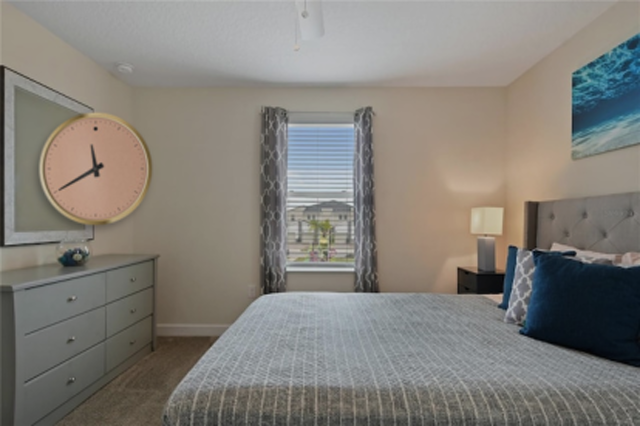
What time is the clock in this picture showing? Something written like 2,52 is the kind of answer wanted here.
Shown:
11,40
